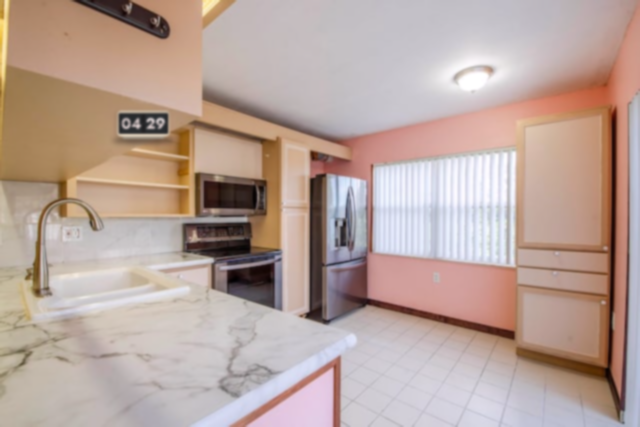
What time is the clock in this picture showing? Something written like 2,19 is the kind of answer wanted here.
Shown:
4,29
